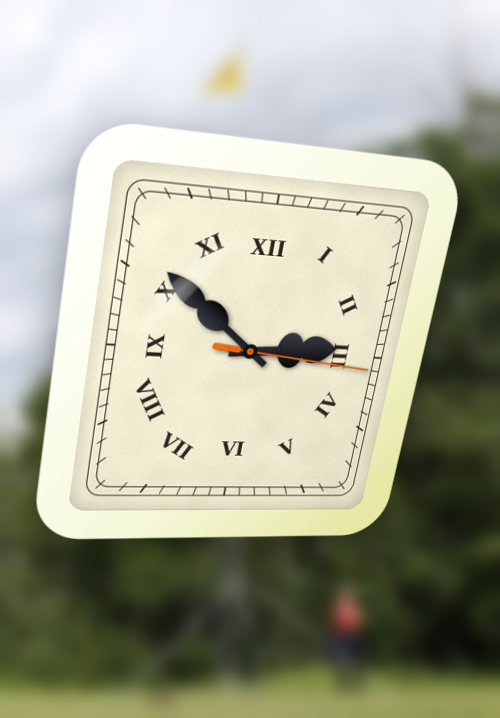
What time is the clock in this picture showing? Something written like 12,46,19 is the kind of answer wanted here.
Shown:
2,51,16
